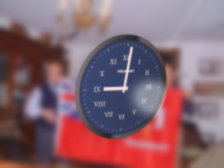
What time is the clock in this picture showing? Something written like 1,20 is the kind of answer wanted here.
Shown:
9,01
